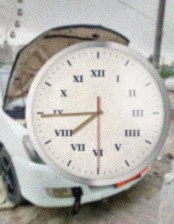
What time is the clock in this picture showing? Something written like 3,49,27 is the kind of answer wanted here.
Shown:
7,44,30
